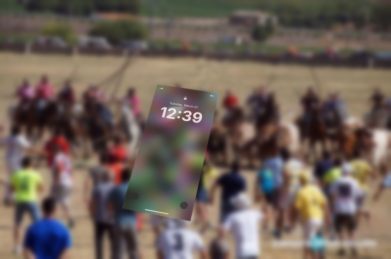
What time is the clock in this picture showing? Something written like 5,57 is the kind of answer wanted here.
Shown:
12,39
